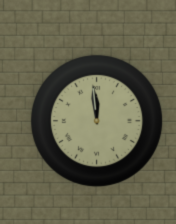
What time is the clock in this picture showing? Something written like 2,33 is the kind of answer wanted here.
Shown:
11,59
